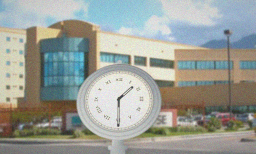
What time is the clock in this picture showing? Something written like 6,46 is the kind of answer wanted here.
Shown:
1,30
